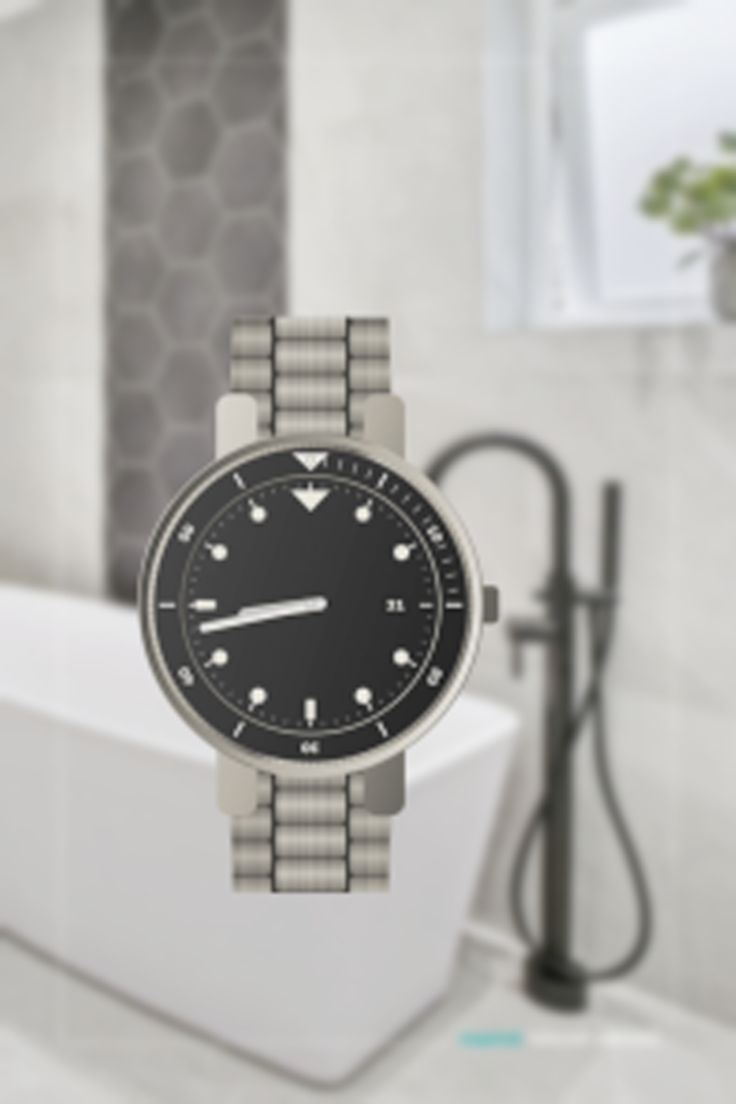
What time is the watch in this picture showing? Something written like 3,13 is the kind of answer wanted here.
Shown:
8,43
